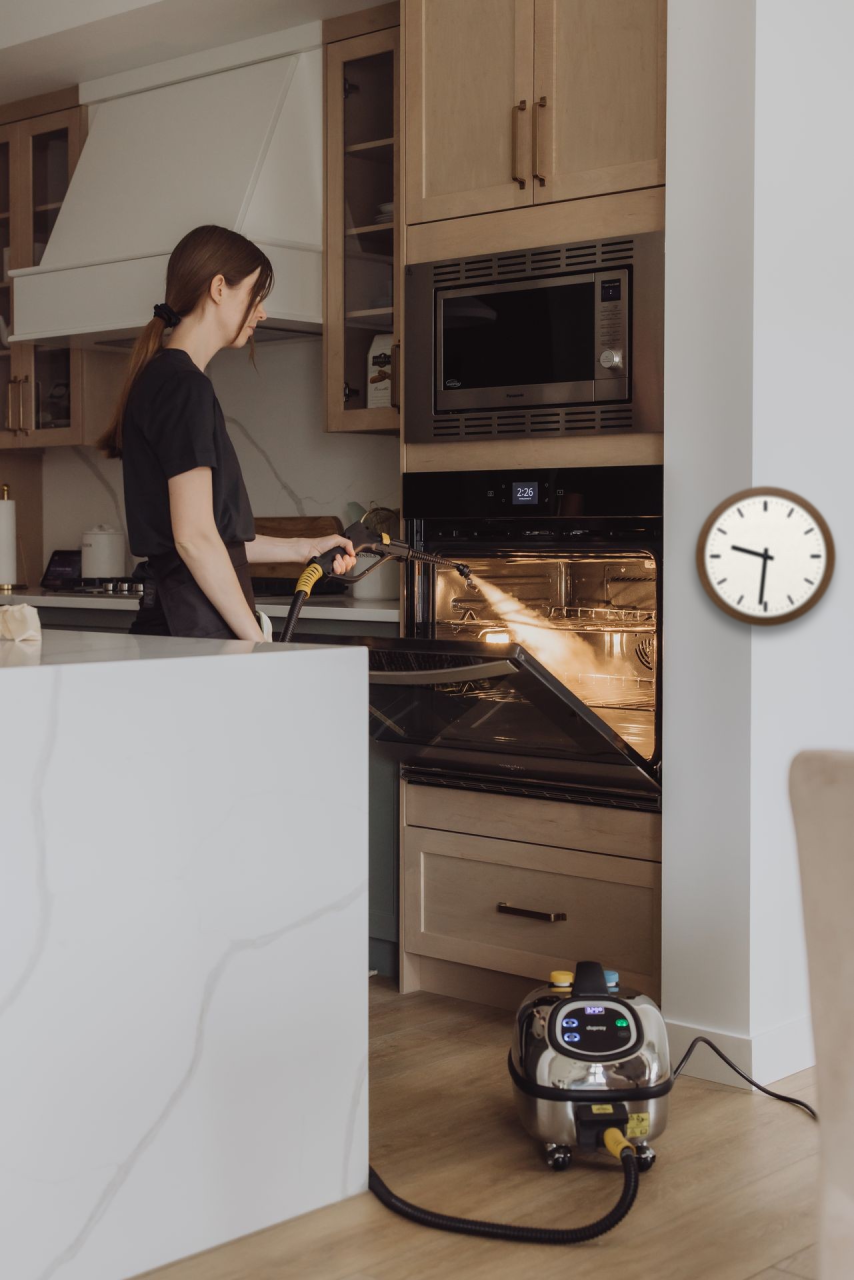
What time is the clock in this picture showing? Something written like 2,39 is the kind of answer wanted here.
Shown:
9,31
